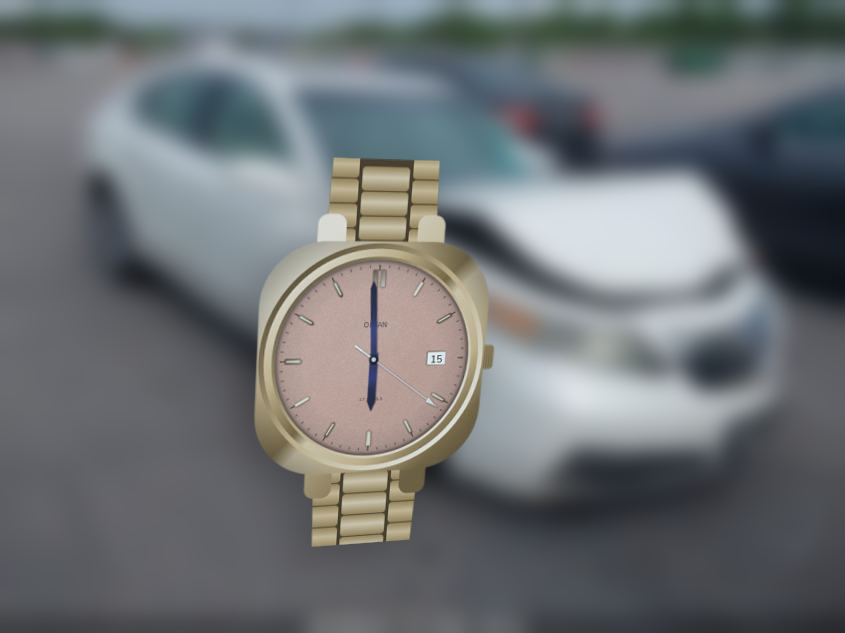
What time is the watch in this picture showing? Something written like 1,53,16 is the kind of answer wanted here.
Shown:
5,59,21
